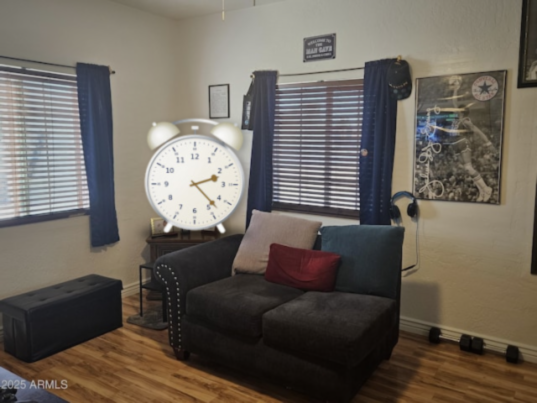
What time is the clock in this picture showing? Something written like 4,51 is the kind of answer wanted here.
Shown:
2,23
